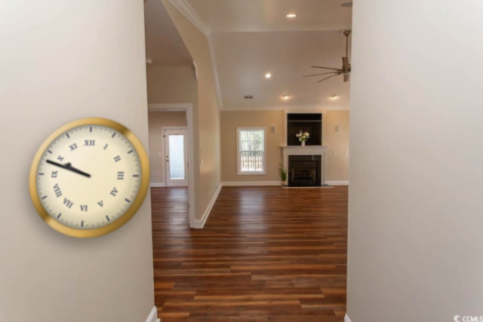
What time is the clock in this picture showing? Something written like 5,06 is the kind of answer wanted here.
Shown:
9,48
